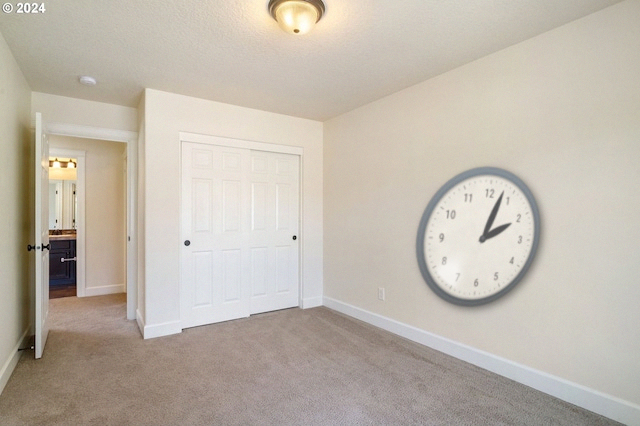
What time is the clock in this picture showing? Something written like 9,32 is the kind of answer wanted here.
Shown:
2,03
